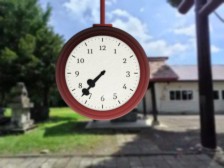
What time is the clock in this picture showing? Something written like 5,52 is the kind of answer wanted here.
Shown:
7,37
